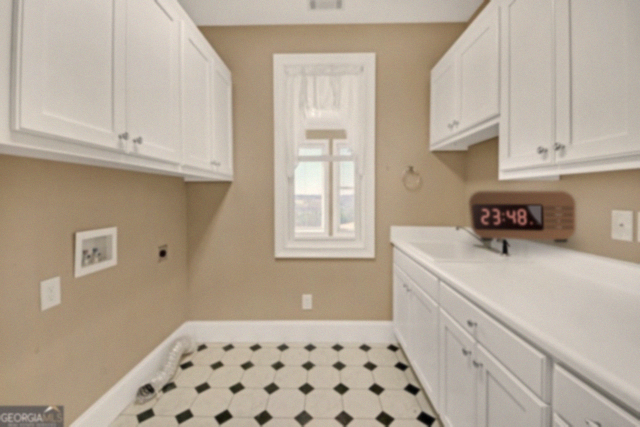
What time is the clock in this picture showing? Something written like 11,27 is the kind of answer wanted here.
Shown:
23,48
